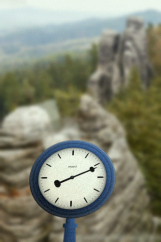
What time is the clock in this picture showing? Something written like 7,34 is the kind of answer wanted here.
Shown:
8,11
